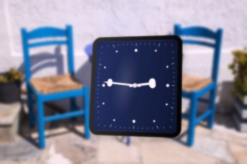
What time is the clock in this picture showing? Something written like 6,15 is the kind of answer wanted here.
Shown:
2,46
